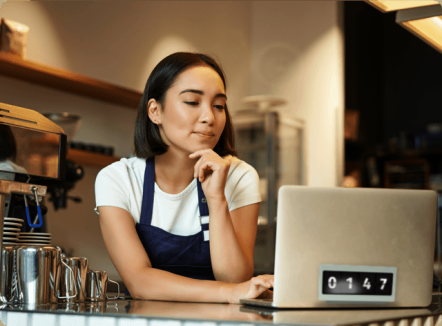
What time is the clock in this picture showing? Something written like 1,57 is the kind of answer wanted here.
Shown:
1,47
